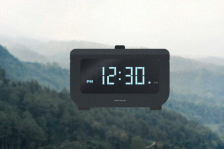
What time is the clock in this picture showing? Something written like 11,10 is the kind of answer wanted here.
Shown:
12,30
